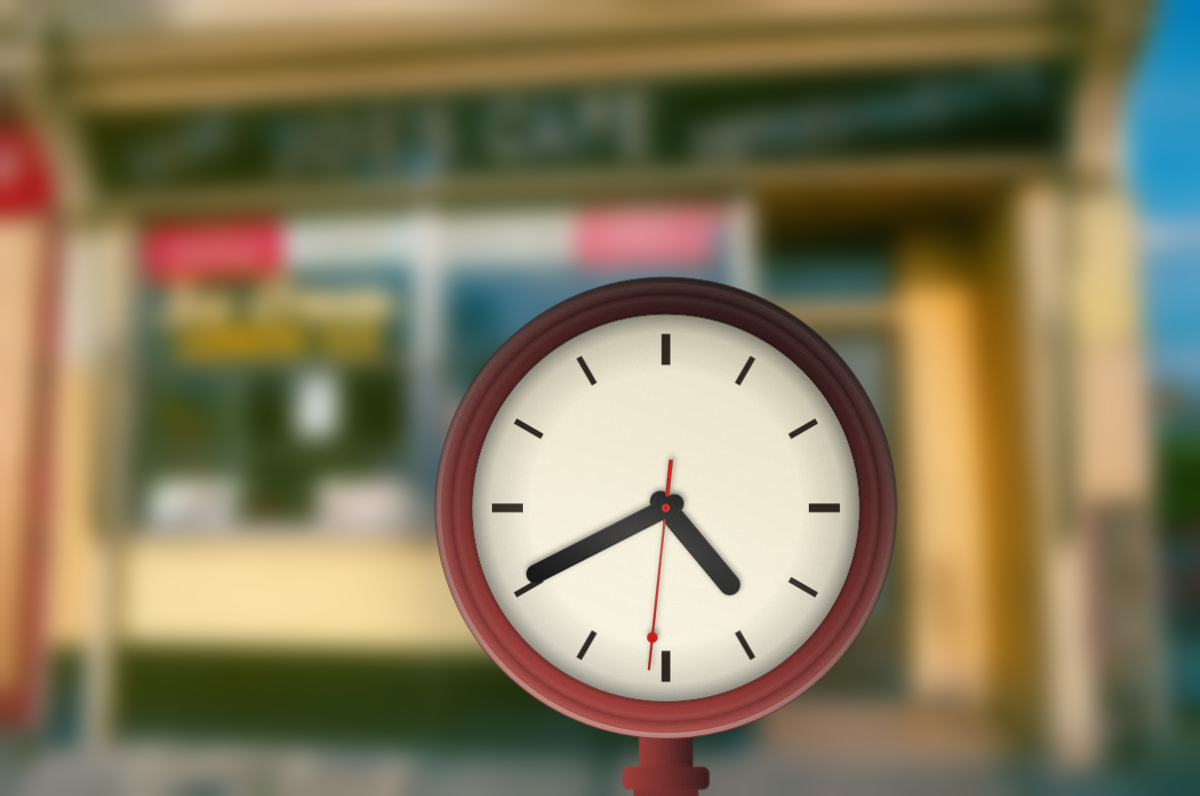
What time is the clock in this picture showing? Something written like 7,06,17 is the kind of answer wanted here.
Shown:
4,40,31
